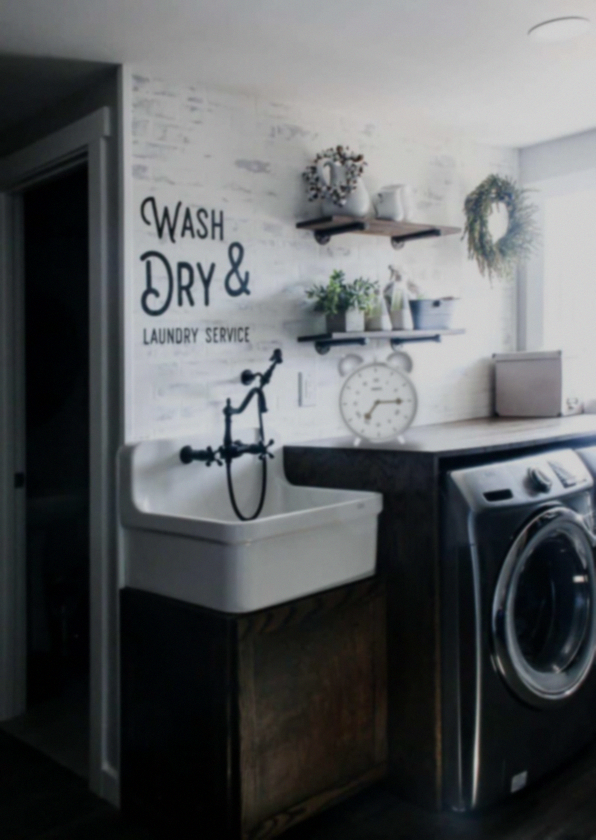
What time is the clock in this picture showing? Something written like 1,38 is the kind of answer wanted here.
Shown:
7,15
